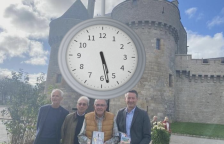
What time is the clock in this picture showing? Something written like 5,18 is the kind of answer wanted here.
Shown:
5,28
